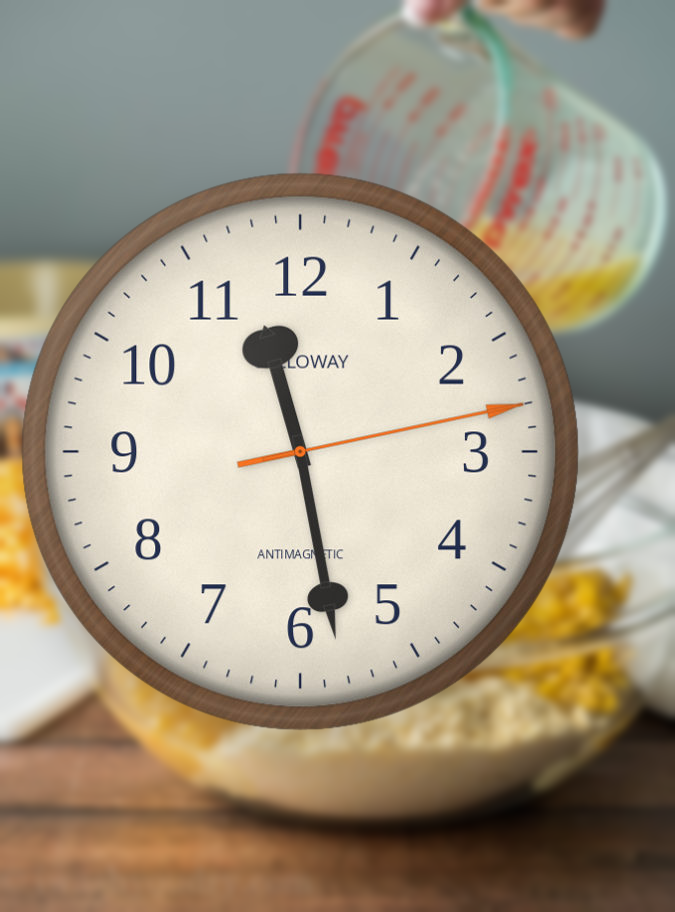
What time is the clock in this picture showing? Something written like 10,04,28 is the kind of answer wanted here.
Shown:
11,28,13
